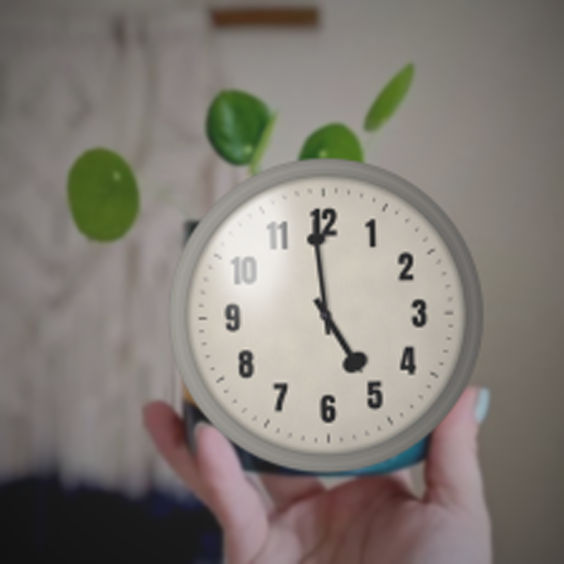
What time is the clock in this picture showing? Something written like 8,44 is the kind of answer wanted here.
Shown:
4,59
